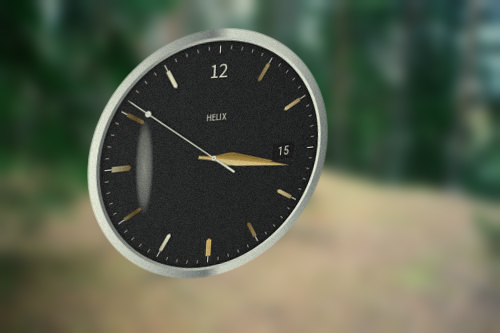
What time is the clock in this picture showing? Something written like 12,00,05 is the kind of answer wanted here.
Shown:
3,16,51
